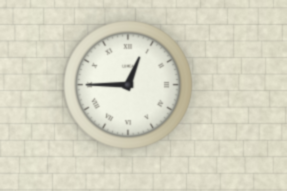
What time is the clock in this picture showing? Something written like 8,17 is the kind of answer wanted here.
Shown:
12,45
